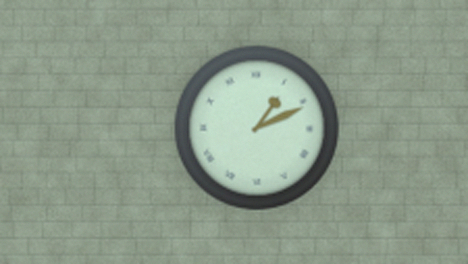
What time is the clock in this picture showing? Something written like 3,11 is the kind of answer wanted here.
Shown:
1,11
